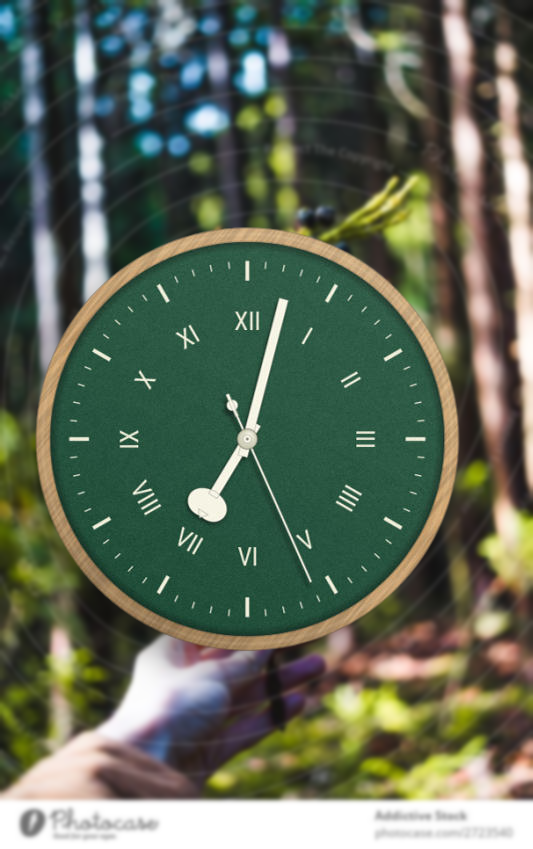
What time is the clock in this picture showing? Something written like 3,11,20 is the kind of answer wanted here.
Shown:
7,02,26
